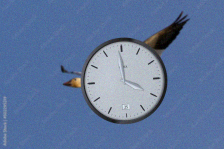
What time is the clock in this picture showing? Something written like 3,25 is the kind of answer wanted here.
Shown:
3,59
